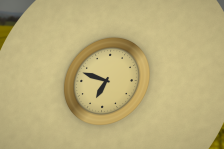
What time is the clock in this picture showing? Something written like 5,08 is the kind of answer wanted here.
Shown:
6,48
